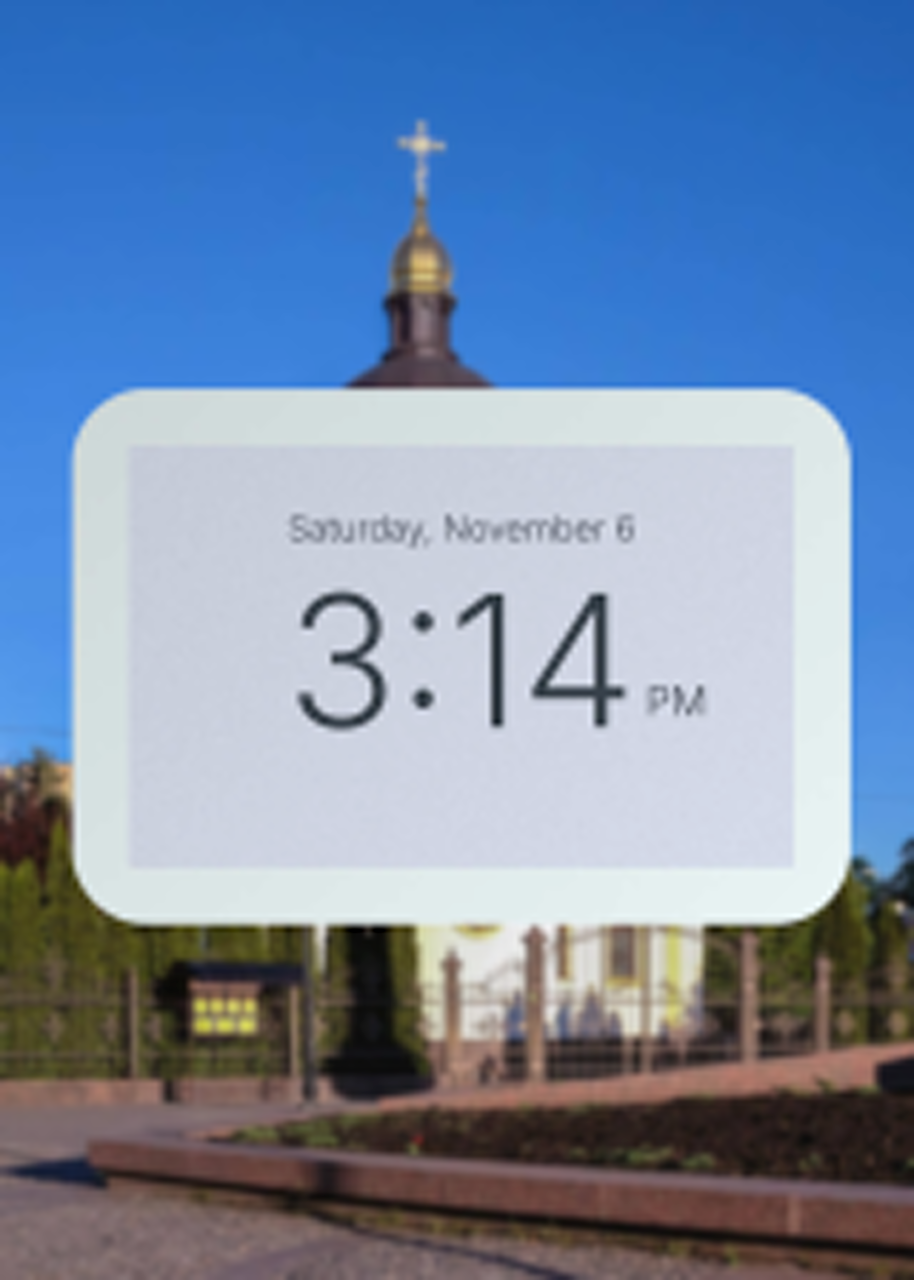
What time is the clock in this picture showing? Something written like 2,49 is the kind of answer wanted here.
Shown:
3,14
